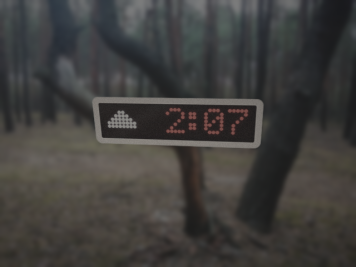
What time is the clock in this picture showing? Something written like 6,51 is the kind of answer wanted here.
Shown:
2,07
